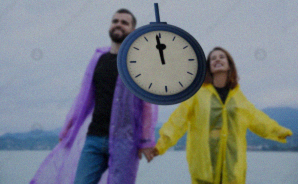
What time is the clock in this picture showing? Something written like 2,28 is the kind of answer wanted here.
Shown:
11,59
